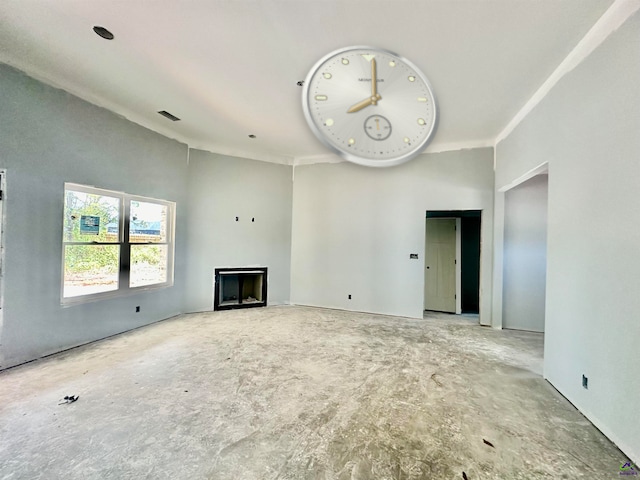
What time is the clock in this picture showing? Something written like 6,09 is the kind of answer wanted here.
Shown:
8,01
